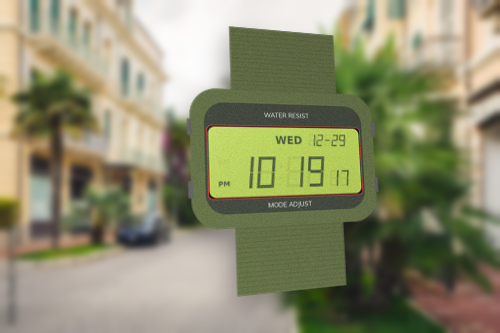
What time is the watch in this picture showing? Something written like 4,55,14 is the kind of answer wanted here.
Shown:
10,19,17
